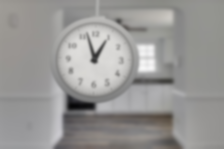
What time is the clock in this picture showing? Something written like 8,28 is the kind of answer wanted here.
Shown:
12,57
